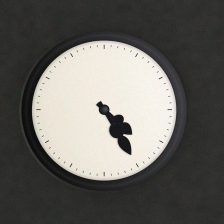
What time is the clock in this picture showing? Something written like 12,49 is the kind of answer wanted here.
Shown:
4,25
